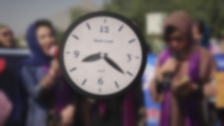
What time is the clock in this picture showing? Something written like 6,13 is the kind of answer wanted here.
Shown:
8,21
